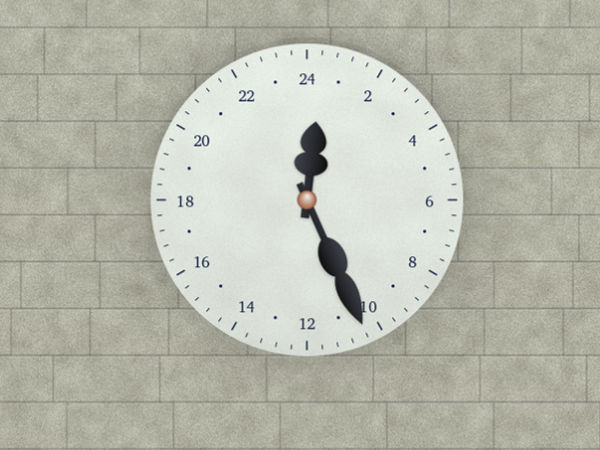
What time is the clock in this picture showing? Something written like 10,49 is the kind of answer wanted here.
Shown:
0,26
